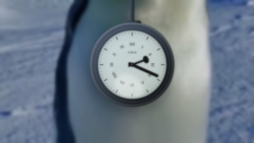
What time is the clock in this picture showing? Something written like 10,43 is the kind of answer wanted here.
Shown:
2,19
